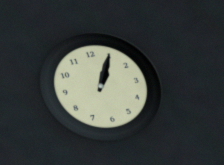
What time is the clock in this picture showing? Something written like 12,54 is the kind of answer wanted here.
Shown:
1,05
